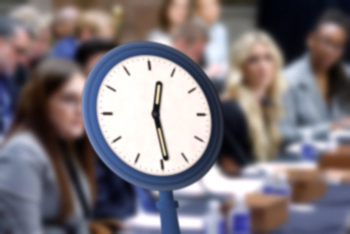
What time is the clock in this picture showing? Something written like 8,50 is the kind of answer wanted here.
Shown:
12,29
